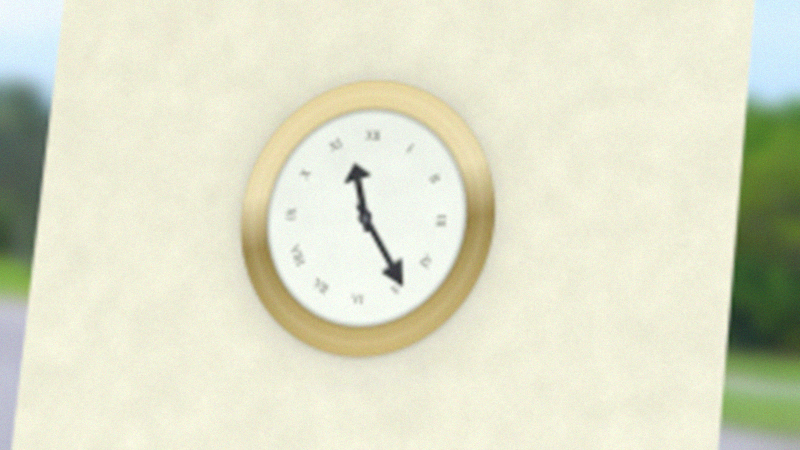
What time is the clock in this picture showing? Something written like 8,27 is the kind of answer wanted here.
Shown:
11,24
